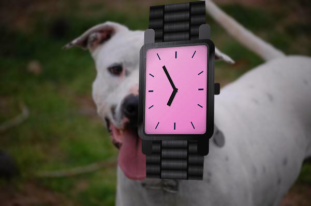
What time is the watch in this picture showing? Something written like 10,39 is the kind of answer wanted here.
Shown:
6,55
